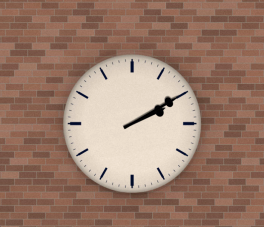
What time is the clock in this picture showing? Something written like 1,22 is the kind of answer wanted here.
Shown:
2,10
